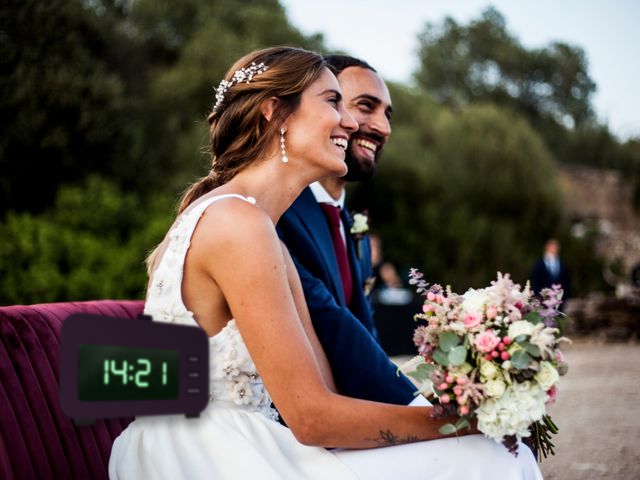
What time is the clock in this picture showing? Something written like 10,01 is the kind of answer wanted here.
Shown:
14,21
